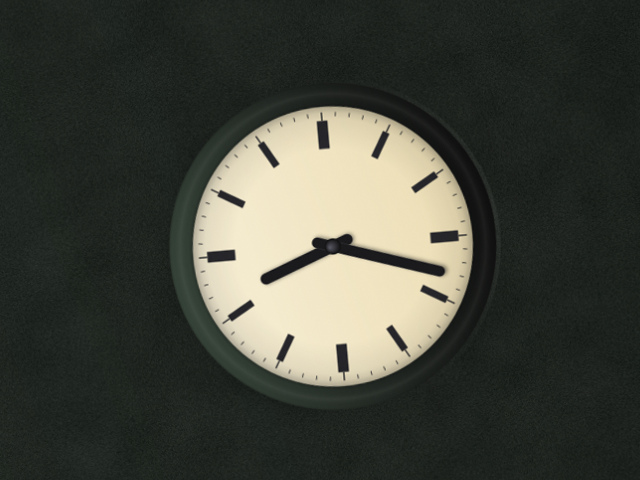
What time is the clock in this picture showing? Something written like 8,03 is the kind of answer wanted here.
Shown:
8,18
